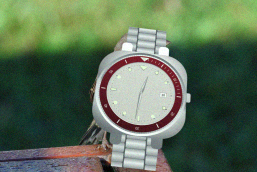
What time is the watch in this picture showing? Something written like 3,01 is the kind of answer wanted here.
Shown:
12,31
